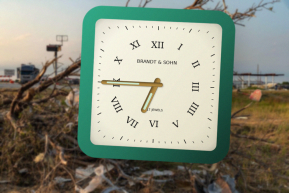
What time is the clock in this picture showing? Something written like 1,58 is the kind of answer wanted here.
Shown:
6,45
